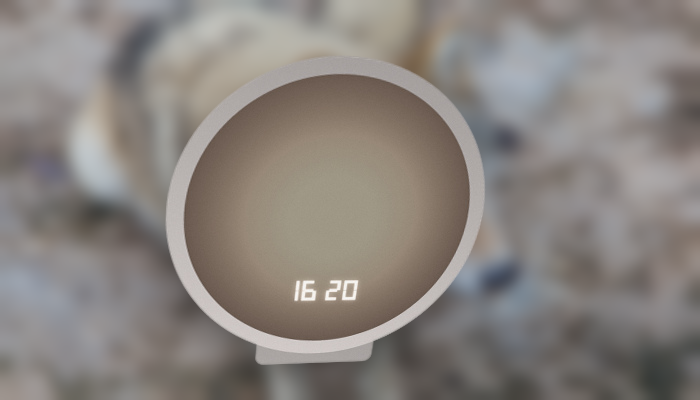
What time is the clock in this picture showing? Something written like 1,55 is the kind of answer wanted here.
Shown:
16,20
